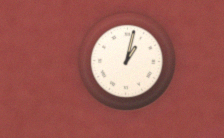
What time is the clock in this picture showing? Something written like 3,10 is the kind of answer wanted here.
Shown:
1,02
